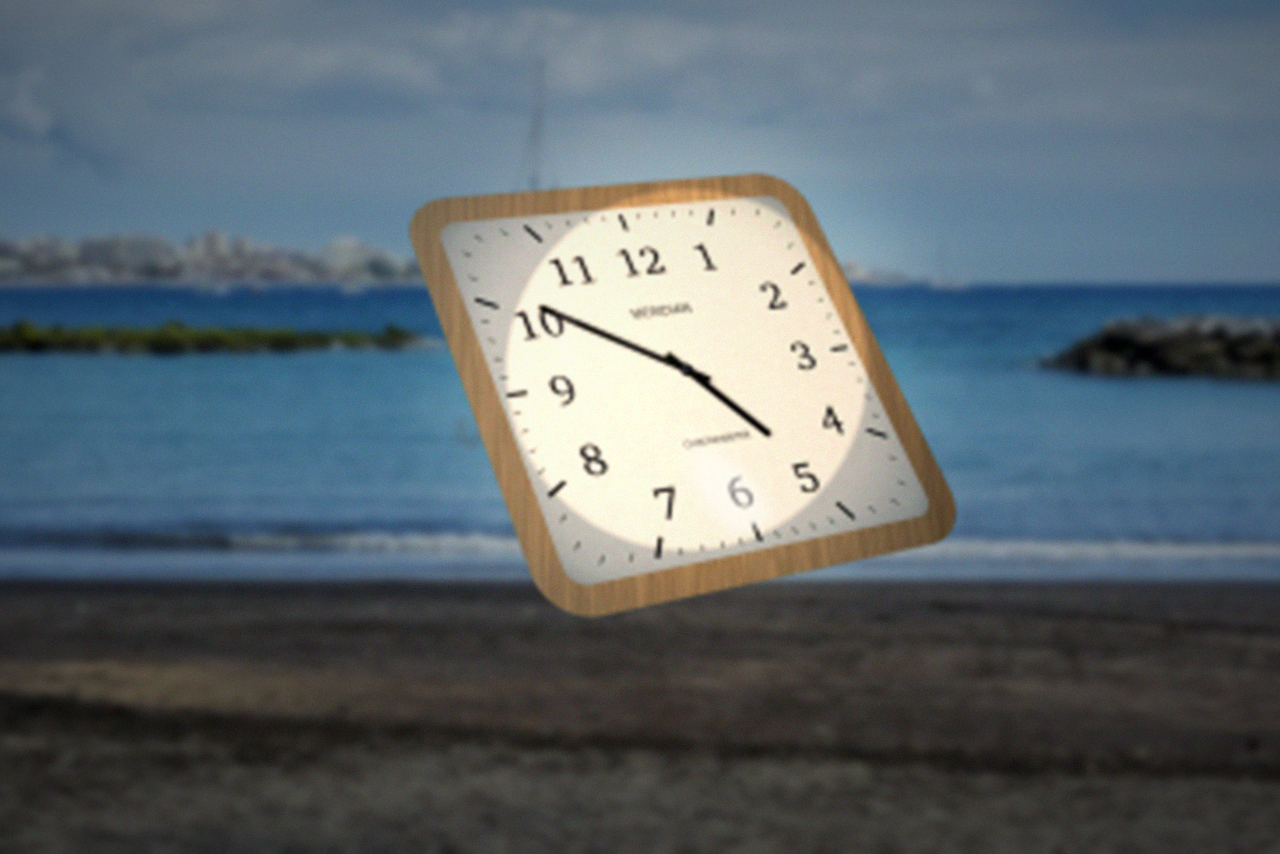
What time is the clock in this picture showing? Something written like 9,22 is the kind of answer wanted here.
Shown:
4,51
